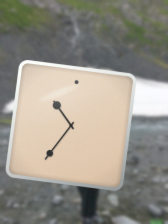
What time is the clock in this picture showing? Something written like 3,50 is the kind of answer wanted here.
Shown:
10,35
